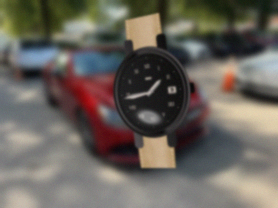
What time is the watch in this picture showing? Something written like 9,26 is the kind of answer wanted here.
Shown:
1,44
